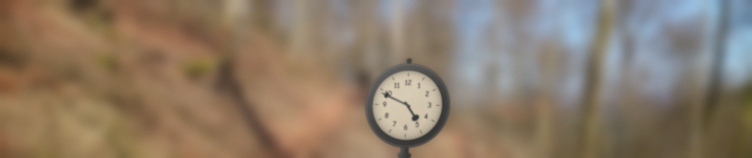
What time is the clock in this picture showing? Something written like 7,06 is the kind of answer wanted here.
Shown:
4,49
